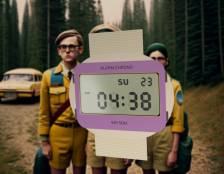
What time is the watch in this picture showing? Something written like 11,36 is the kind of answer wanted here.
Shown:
4,38
